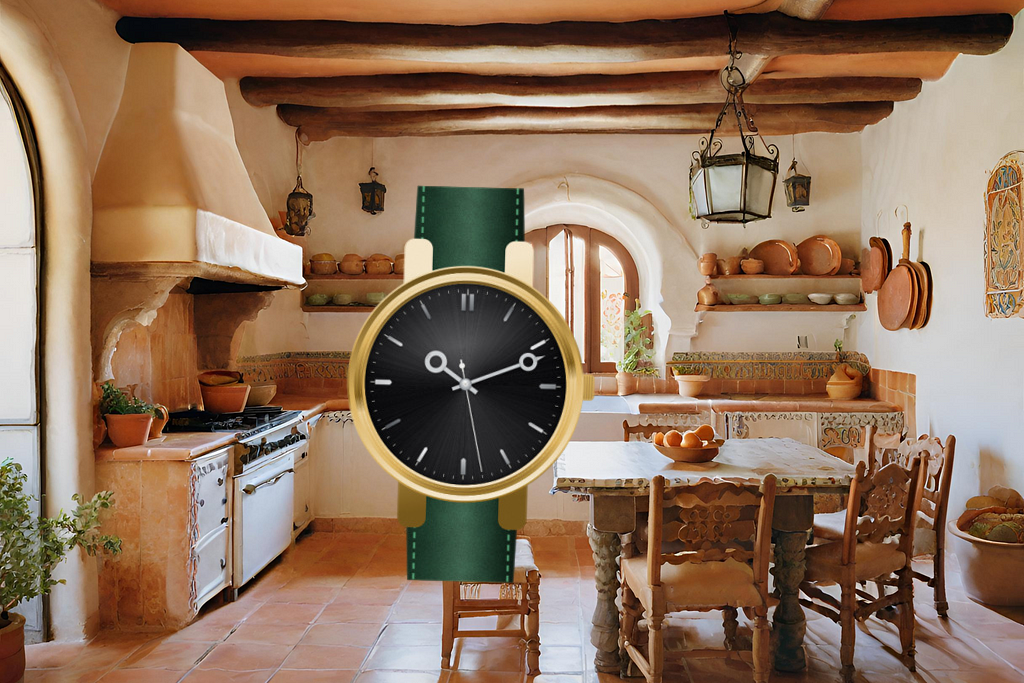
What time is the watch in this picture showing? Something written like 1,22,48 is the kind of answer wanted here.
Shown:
10,11,28
